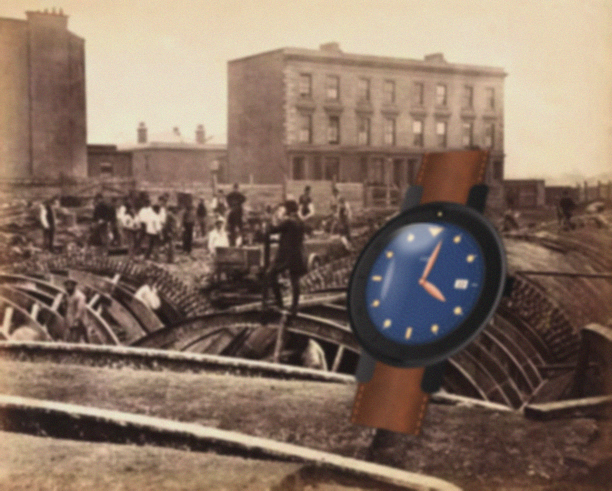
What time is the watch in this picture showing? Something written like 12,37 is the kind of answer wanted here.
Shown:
4,02
